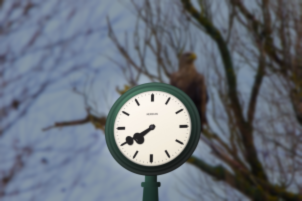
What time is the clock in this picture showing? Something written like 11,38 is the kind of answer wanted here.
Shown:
7,40
